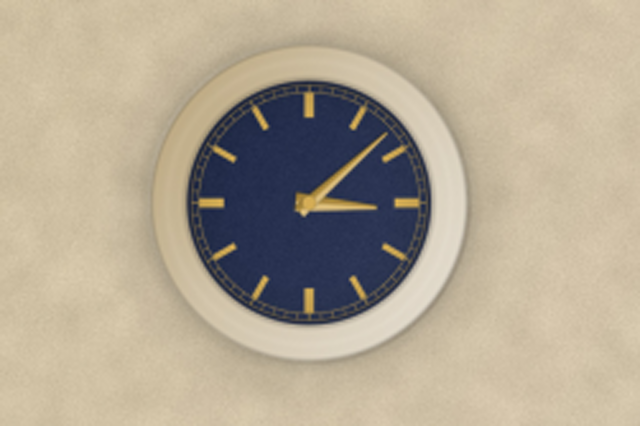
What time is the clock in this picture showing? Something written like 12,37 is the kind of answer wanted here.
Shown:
3,08
